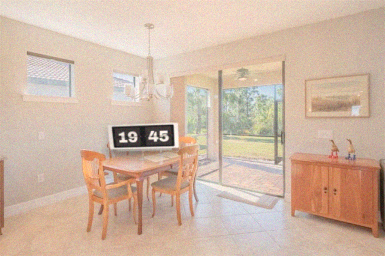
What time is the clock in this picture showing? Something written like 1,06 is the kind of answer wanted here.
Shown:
19,45
